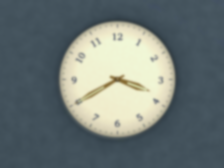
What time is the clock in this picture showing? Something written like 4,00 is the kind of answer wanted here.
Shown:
3,40
